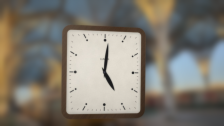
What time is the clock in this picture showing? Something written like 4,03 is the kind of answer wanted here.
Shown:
5,01
